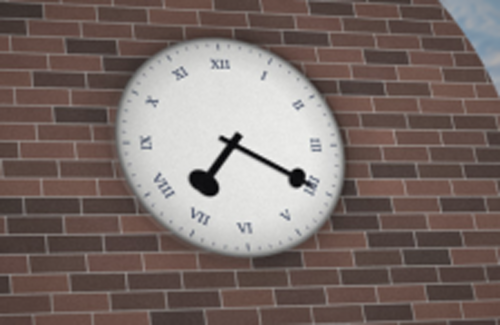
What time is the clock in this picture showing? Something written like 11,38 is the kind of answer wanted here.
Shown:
7,20
